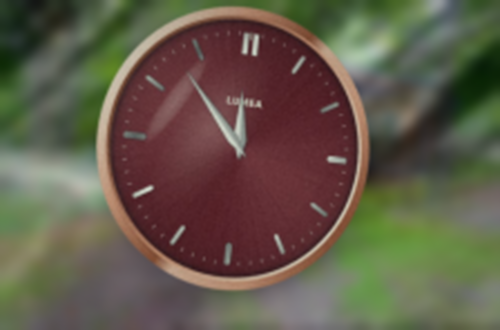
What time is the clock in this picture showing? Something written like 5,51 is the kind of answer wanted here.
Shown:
11,53
